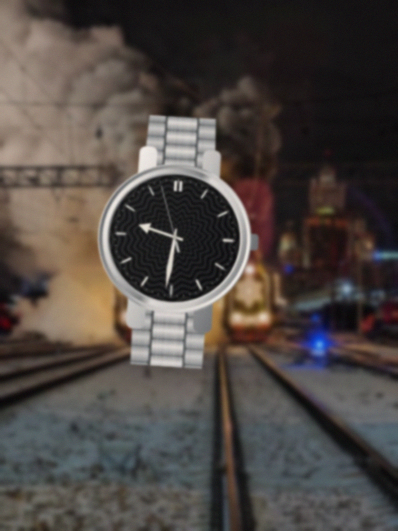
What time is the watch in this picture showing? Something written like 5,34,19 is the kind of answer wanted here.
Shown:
9,30,57
